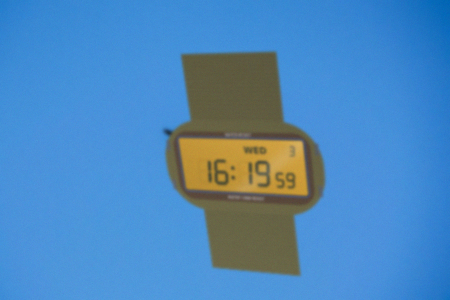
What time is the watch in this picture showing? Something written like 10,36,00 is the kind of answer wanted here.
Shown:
16,19,59
